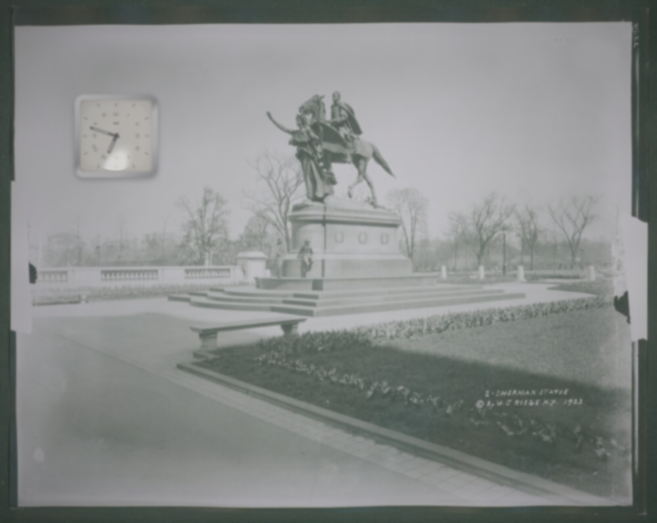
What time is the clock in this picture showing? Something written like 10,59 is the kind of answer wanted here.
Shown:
6,48
